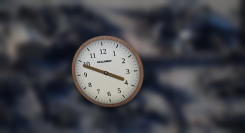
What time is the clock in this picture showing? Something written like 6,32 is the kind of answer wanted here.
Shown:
3,49
